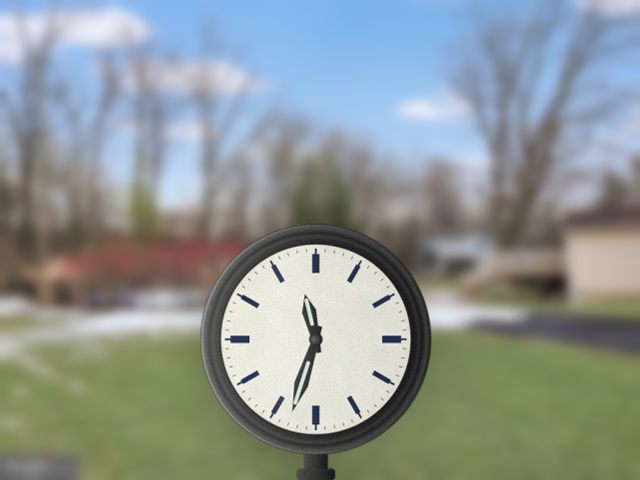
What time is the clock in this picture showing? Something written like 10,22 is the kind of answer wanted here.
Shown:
11,33
